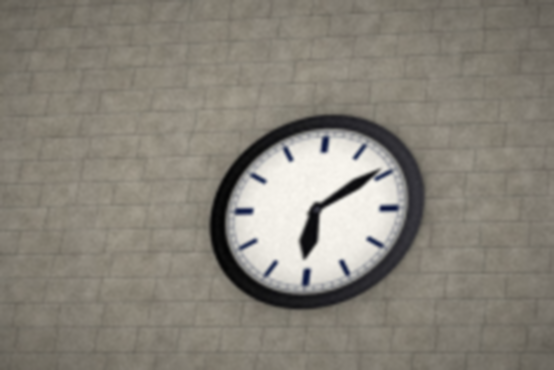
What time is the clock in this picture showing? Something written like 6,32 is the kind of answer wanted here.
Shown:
6,09
